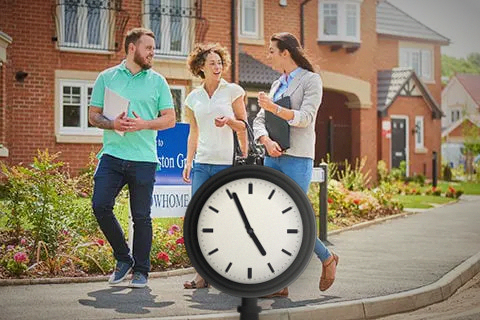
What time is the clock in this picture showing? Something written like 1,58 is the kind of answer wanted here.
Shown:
4,56
